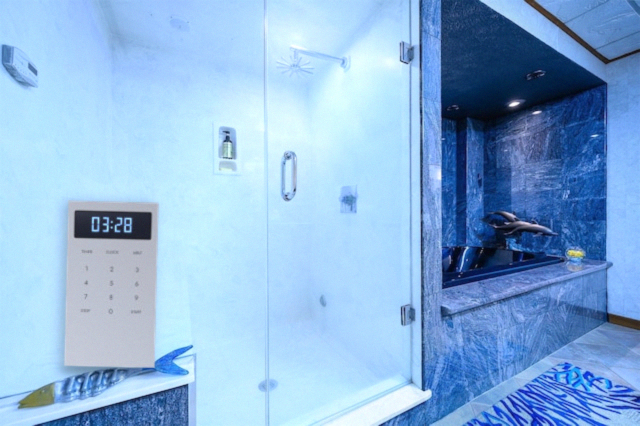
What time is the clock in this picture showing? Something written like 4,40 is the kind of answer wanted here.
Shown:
3,28
